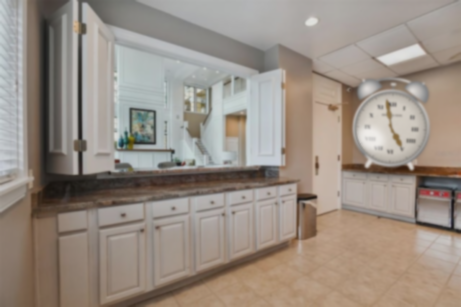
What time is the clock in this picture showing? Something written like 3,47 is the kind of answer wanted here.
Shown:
4,58
